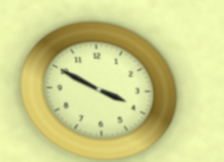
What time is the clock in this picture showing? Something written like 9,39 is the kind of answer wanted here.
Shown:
3,50
